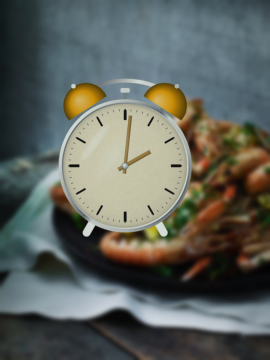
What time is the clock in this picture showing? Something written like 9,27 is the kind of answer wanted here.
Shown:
2,01
